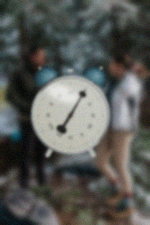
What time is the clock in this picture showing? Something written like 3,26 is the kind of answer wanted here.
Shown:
7,05
